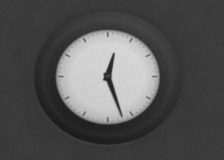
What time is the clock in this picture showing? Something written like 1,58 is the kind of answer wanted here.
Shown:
12,27
